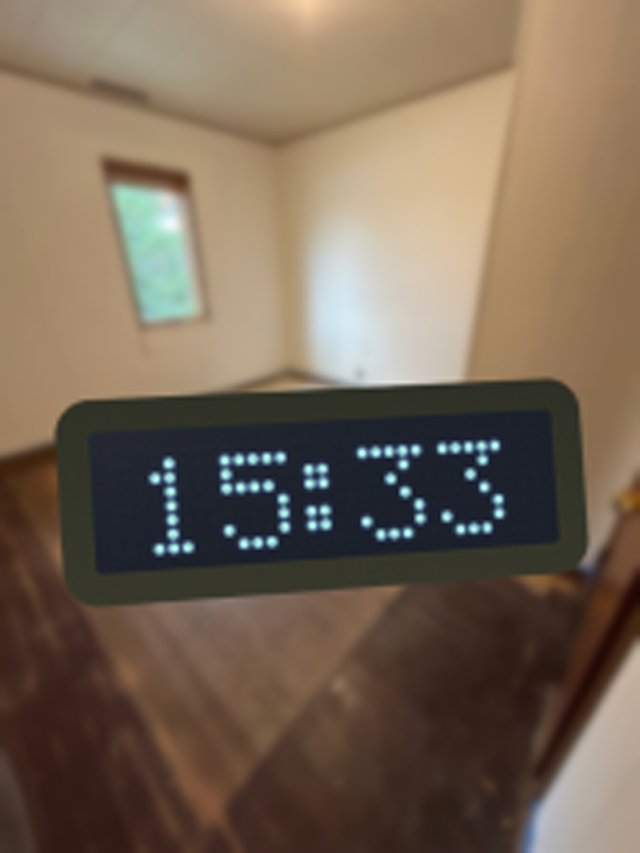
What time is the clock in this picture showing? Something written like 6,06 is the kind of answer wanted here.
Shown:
15,33
